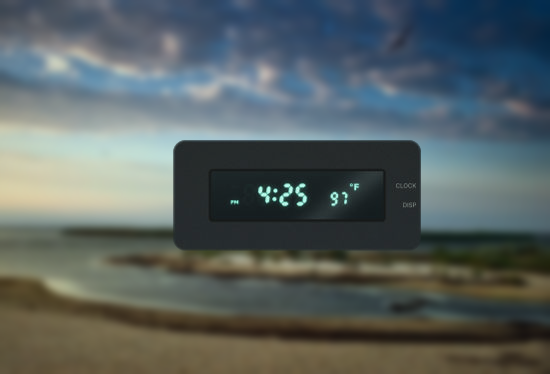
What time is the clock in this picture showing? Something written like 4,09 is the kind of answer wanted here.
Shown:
4,25
